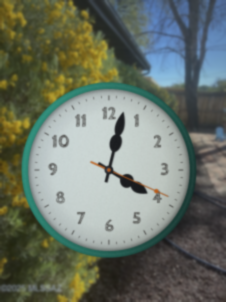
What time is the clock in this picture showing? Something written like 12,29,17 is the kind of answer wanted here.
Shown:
4,02,19
